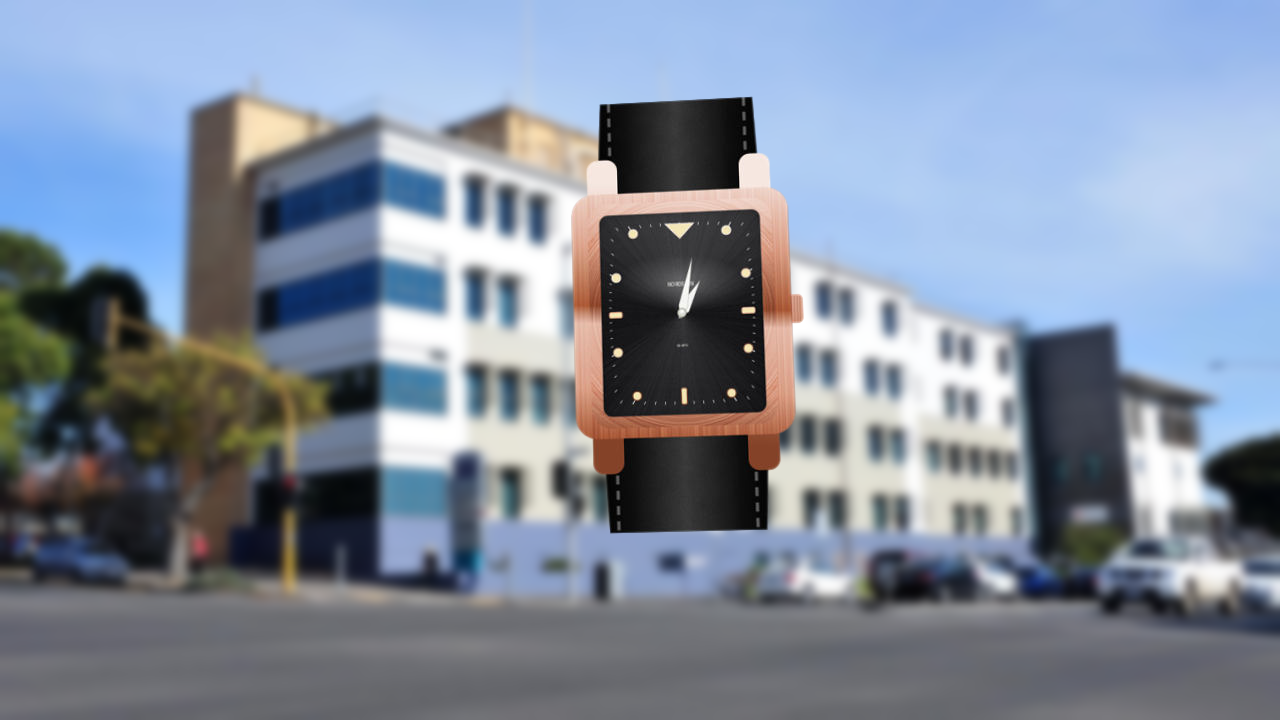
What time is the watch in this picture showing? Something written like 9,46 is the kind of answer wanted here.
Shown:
1,02
